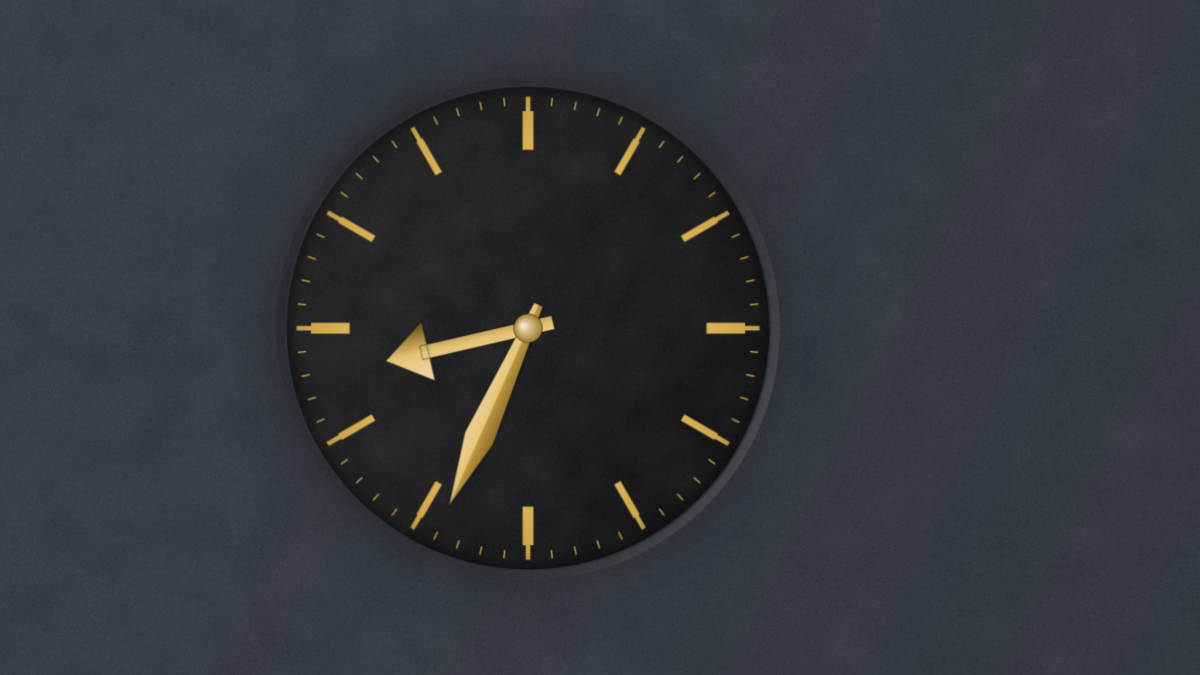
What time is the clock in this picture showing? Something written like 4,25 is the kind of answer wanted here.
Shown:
8,34
